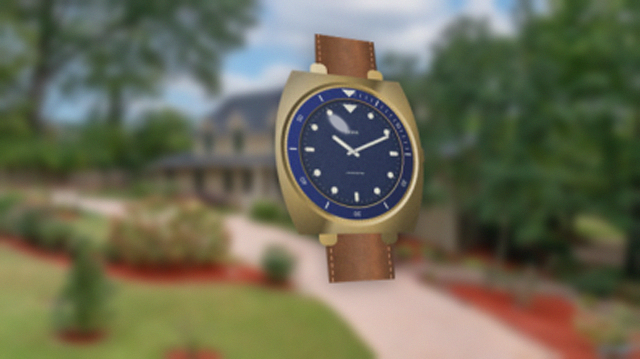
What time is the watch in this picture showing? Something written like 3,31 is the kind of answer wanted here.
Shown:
10,11
